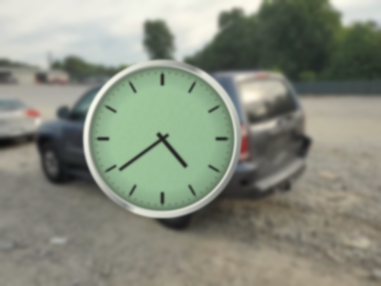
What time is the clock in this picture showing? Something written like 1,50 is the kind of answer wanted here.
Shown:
4,39
